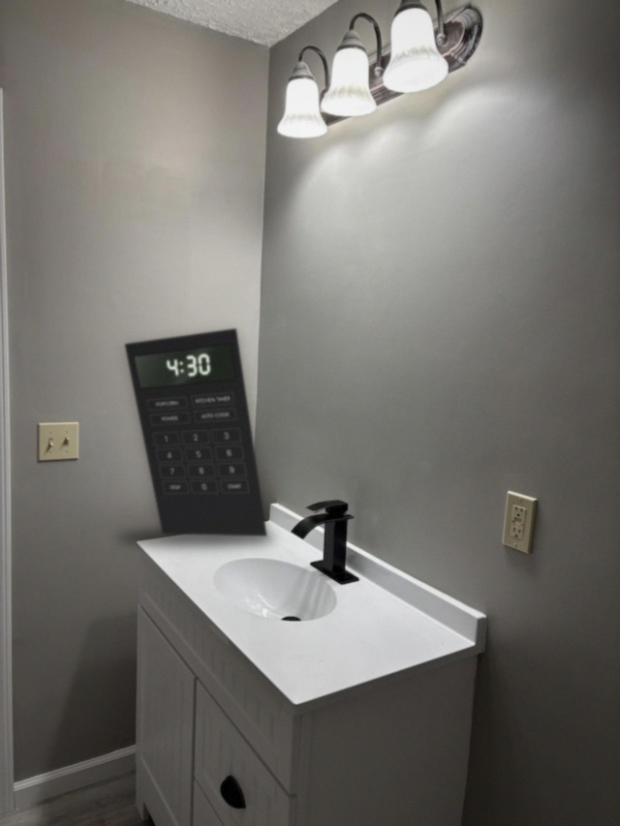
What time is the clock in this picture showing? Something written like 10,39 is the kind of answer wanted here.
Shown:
4,30
